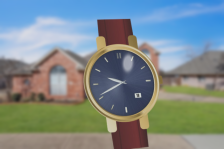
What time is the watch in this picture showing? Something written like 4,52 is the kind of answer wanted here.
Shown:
9,41
